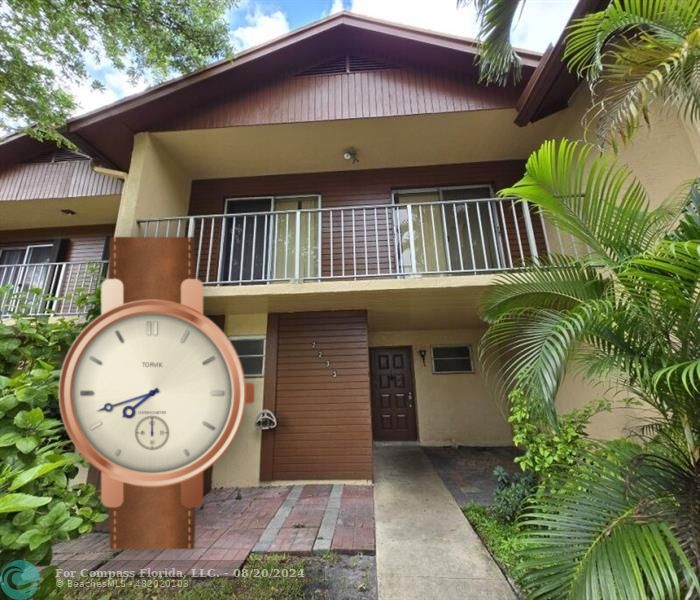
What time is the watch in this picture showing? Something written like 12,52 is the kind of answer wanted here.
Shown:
7,42
